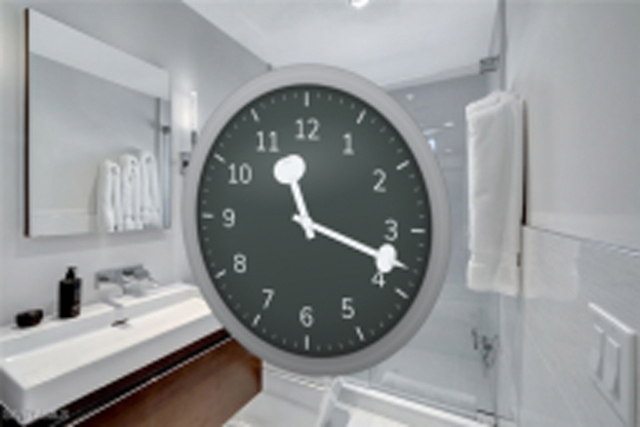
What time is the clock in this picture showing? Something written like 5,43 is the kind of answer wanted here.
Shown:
11,18
